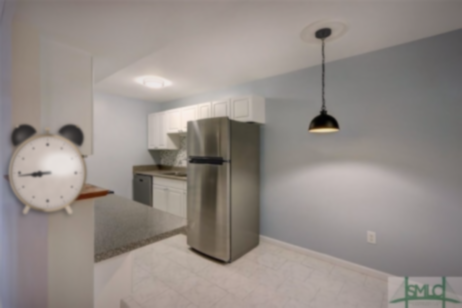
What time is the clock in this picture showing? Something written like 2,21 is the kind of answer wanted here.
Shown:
8,44
